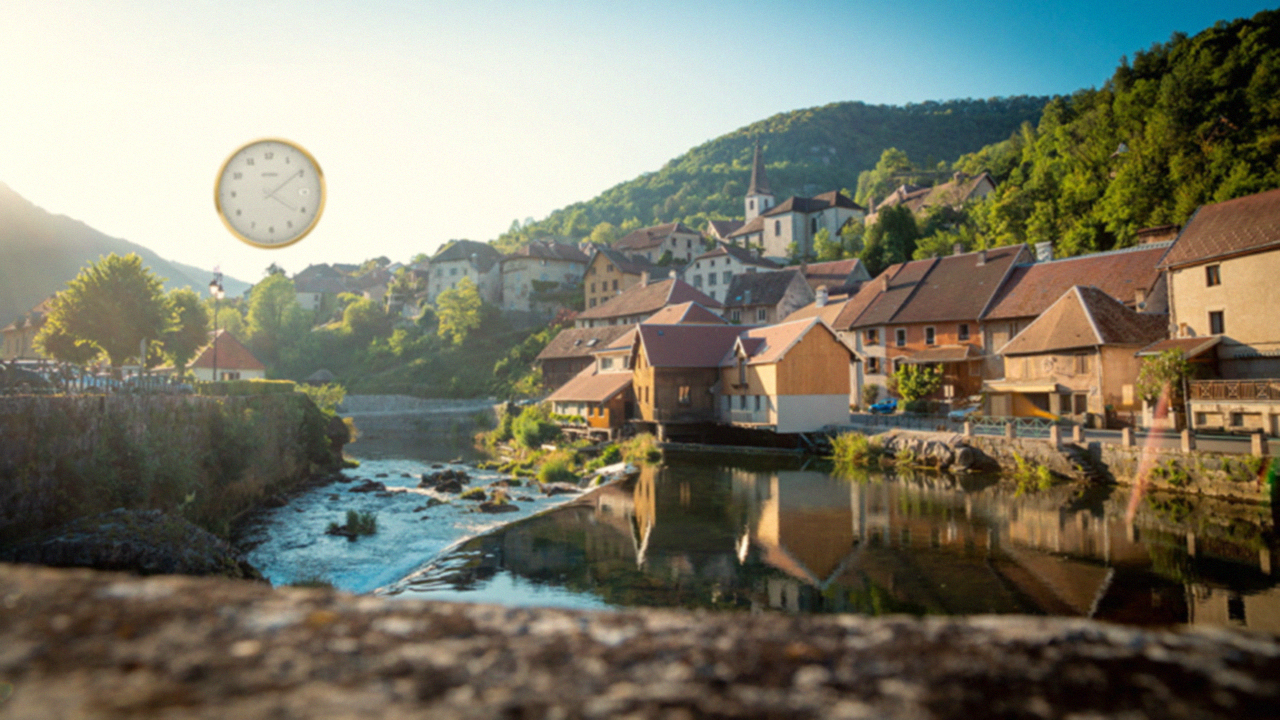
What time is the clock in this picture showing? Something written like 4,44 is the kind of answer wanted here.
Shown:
4,09
